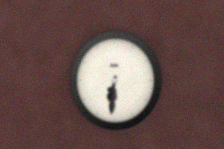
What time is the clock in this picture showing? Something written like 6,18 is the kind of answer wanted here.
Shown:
6,31
